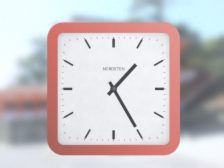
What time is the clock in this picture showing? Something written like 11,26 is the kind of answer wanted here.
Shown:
1,25
